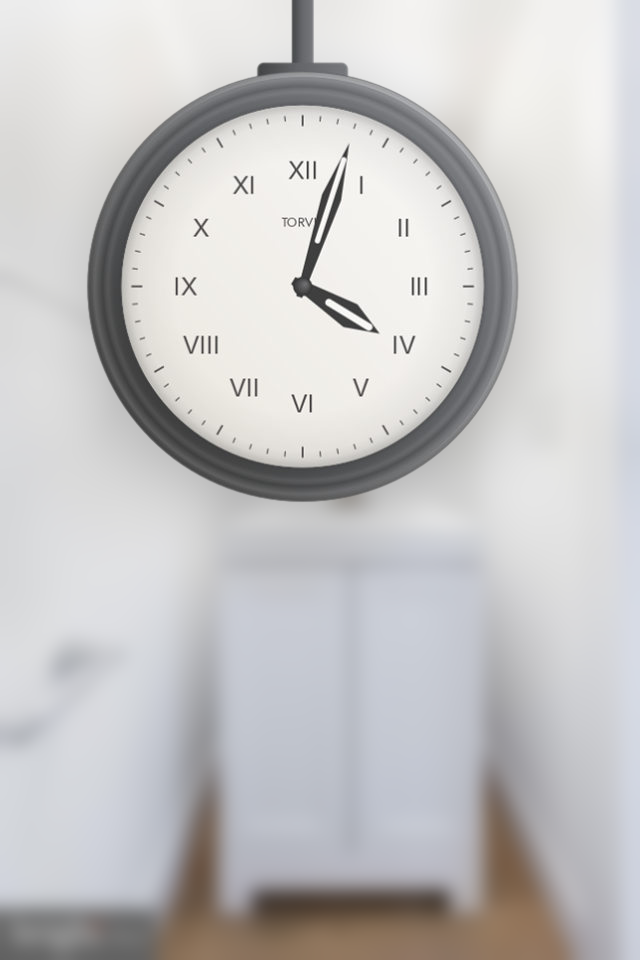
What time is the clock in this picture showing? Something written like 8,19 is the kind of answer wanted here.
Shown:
4,03
